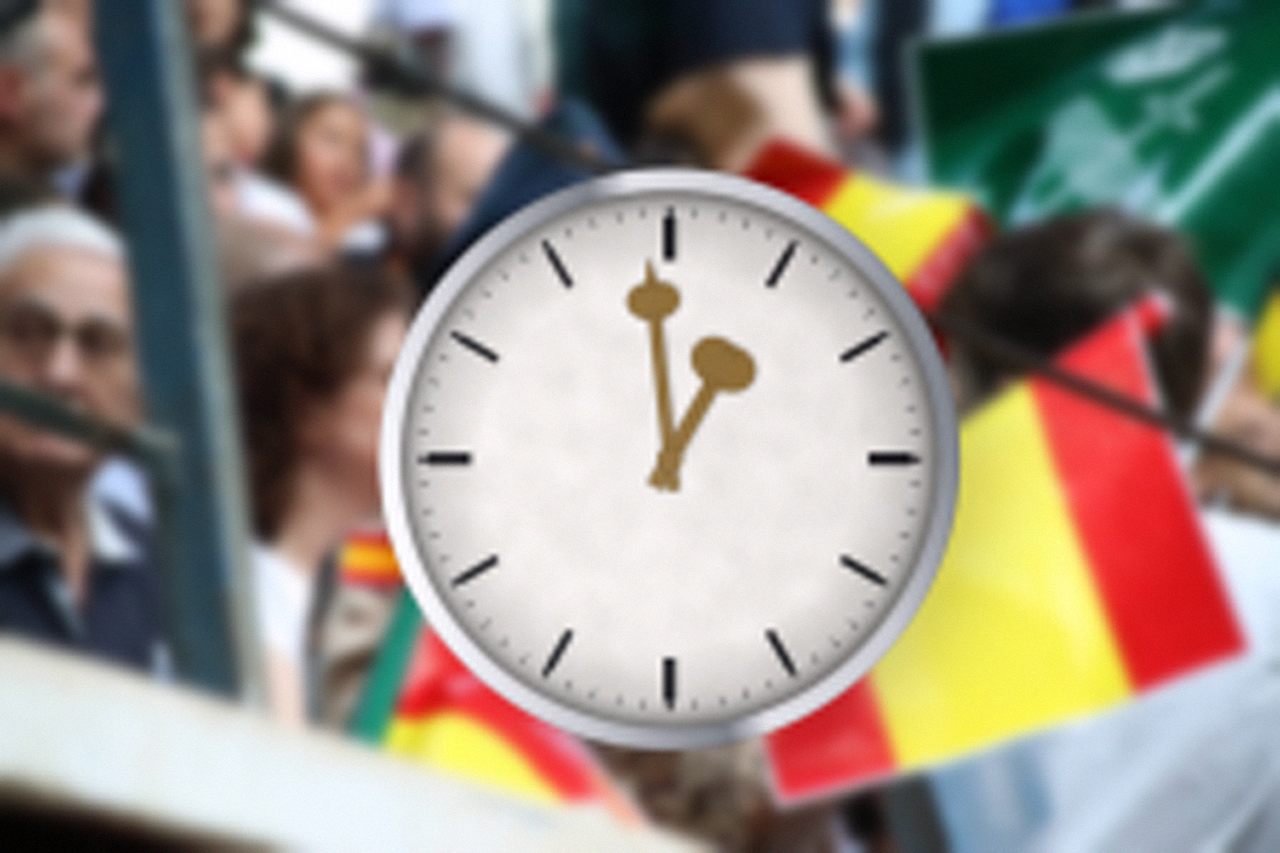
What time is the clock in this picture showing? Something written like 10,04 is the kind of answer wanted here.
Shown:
12,59
